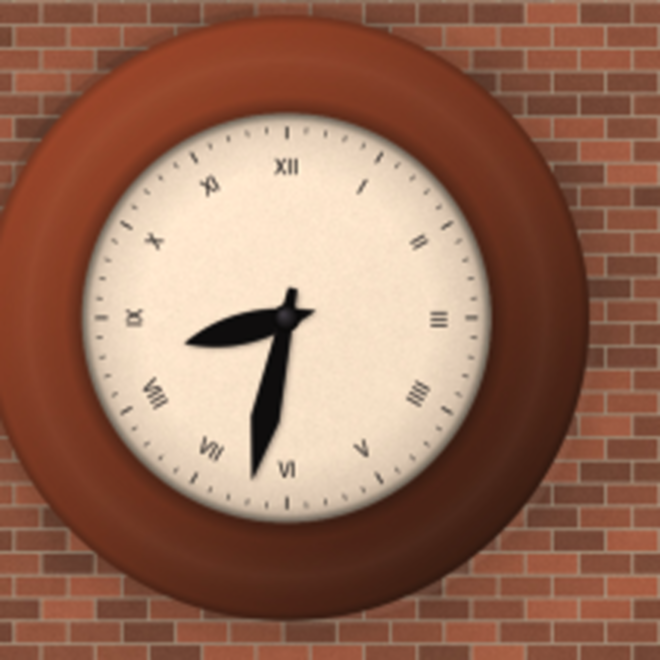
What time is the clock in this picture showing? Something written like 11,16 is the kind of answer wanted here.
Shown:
8,32
